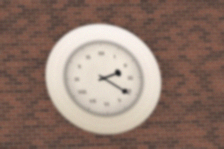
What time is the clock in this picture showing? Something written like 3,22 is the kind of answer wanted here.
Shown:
2,21
